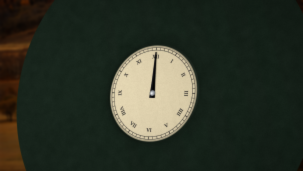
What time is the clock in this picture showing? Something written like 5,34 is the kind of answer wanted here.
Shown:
12,00
